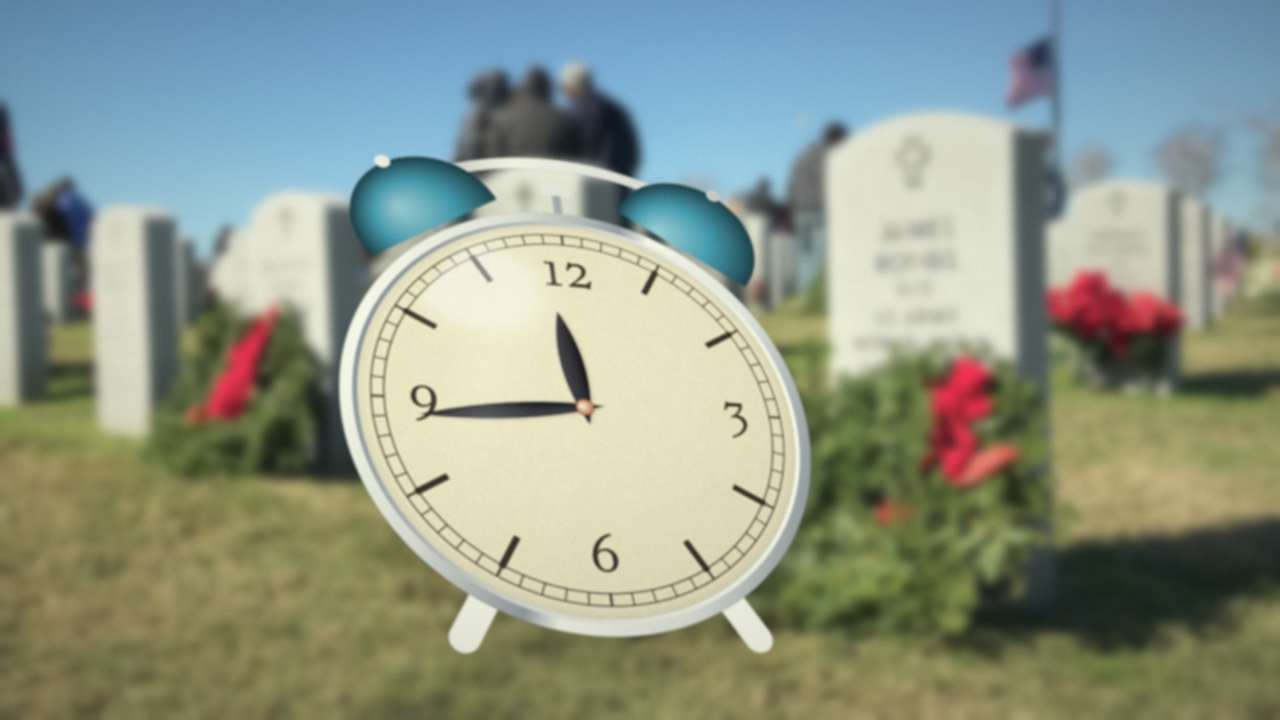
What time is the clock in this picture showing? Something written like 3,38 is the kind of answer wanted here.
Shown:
11,44
